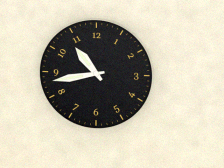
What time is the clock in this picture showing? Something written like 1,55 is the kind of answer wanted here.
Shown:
10,43
